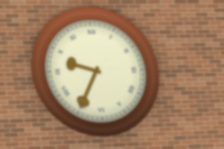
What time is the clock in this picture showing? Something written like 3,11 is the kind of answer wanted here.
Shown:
9,35
